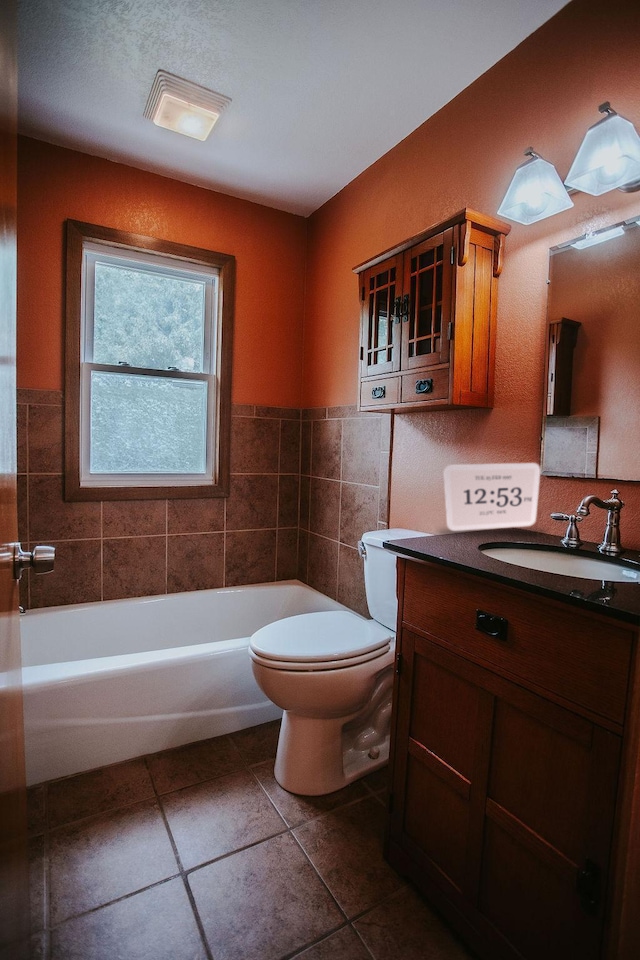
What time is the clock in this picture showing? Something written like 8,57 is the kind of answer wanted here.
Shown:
12,53
